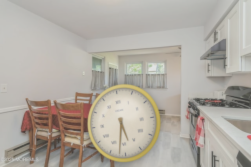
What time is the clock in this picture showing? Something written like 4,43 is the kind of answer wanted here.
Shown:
5,32
